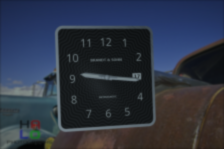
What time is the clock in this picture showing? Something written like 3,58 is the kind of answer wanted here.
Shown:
9,16
